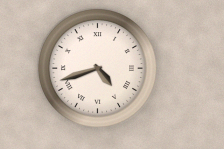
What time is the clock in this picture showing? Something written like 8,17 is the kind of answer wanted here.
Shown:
4,42
